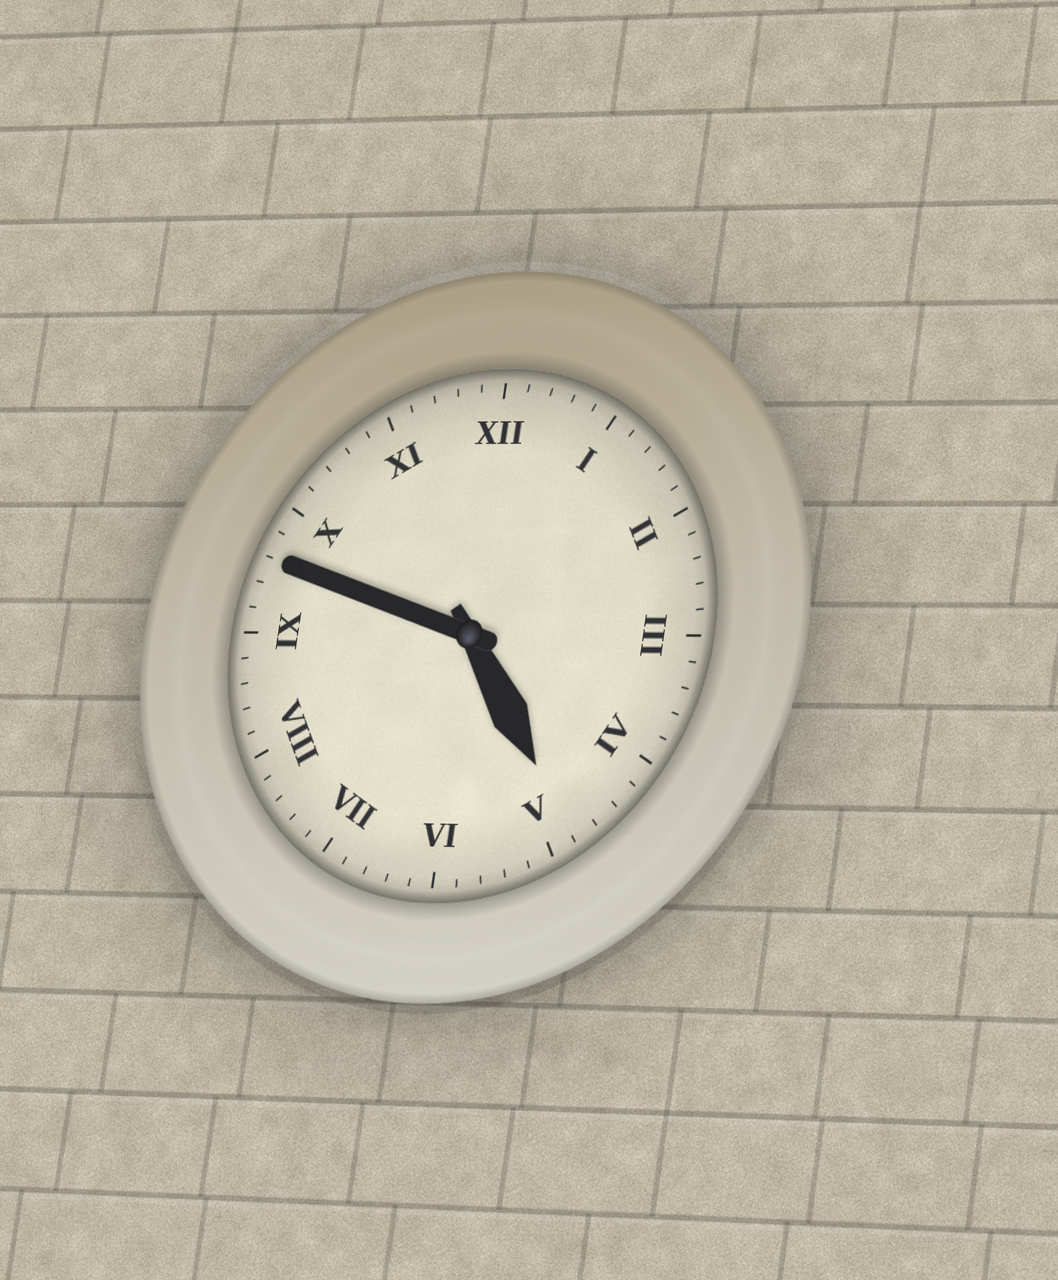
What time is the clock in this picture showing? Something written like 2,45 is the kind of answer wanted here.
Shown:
4,48
